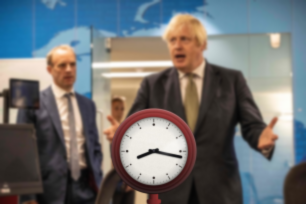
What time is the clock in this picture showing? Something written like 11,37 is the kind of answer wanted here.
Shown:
8,17
